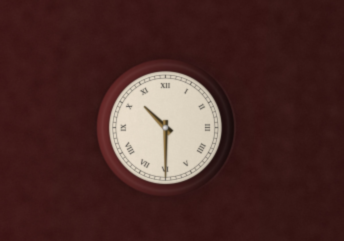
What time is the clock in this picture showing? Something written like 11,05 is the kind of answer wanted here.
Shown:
10,30
